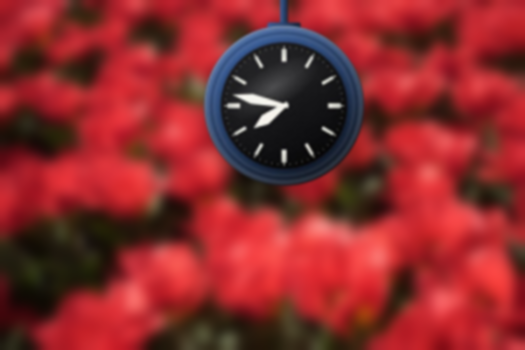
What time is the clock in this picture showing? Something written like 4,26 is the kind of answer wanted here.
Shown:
7,47
